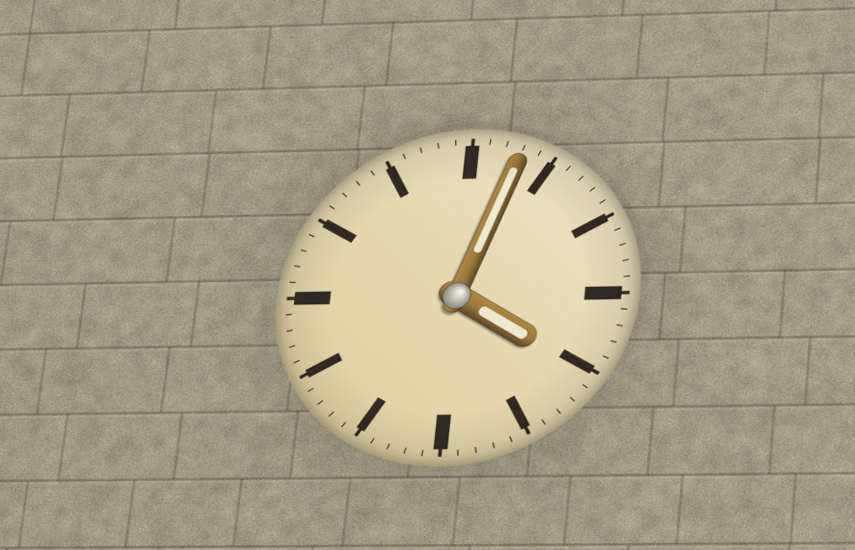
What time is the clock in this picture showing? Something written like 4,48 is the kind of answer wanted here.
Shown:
4,03
